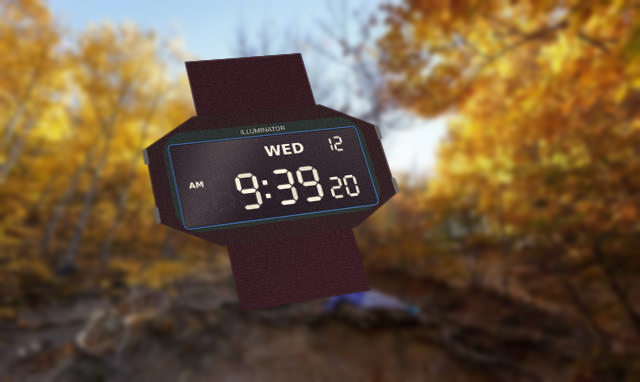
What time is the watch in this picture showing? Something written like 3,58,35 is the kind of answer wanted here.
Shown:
9,39,20
